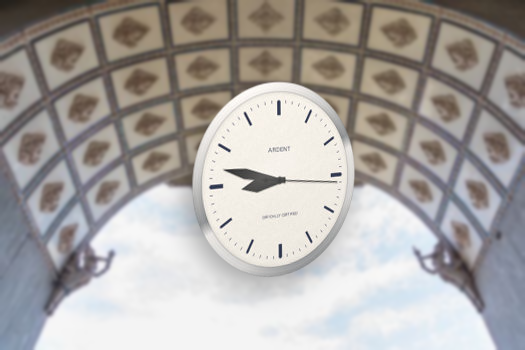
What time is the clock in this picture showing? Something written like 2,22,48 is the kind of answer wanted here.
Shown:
8,47,16
